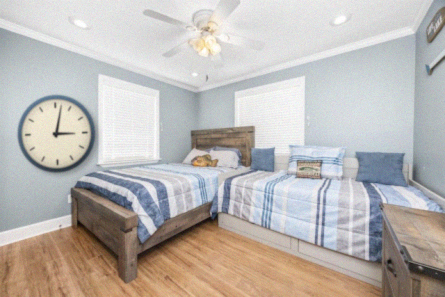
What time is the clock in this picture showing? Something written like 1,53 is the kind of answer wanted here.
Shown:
3,02
